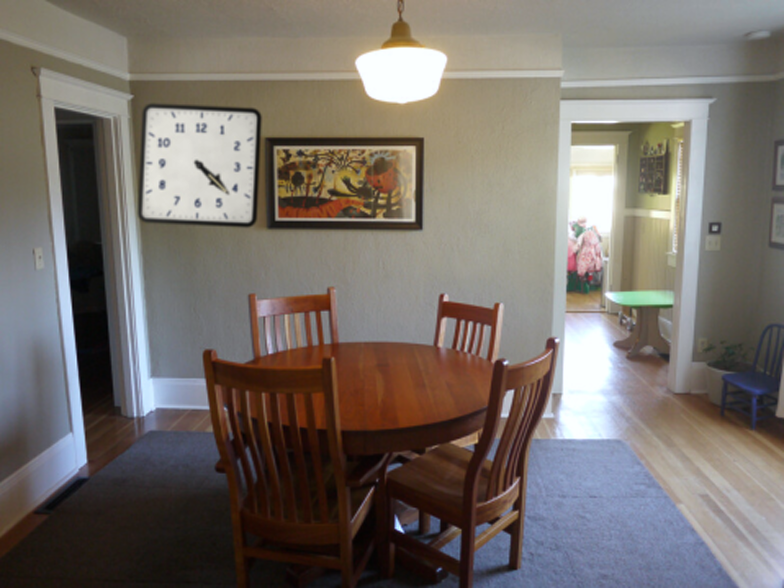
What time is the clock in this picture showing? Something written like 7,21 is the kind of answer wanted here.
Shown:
4,22
